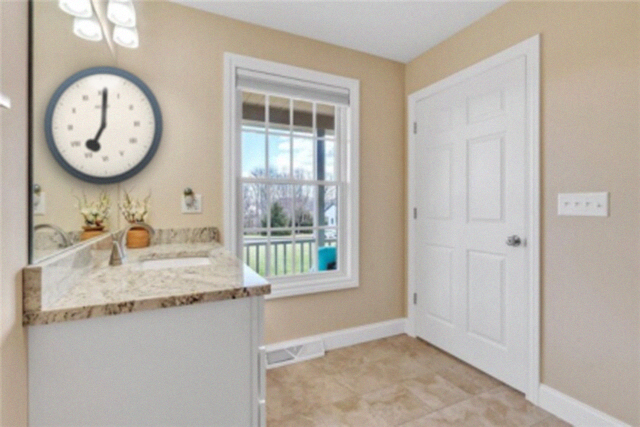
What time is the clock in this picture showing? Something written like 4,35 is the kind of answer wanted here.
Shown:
7,01
